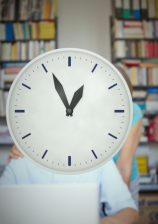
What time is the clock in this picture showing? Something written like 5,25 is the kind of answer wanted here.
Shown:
12,56
